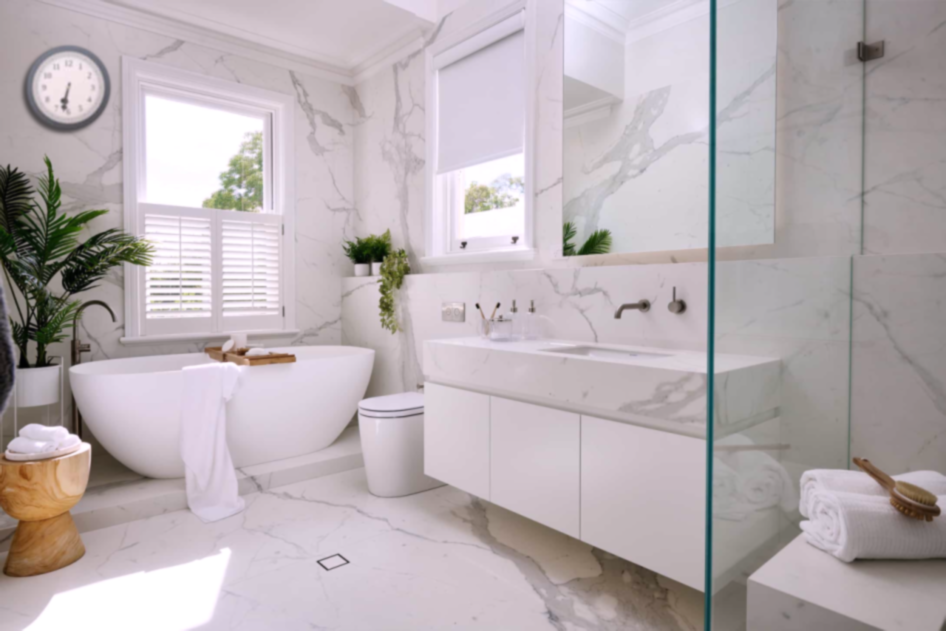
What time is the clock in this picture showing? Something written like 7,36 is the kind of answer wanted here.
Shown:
6,32
